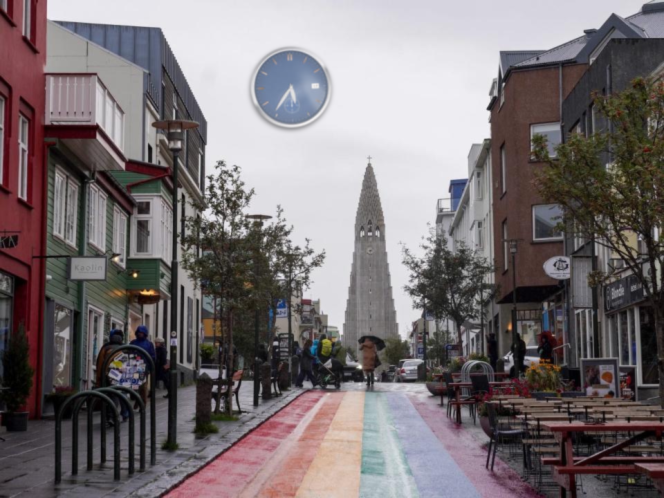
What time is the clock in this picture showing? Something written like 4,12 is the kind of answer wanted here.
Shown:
5,36
